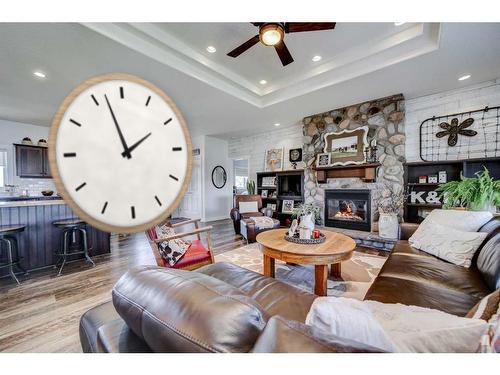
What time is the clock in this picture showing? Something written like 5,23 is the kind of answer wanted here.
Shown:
1,57
